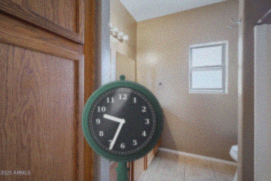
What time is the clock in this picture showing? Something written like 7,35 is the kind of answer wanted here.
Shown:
9,34
